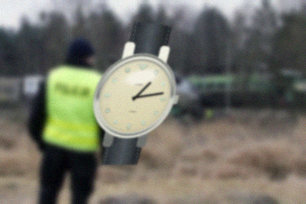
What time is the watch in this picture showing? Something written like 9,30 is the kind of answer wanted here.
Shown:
1,13
